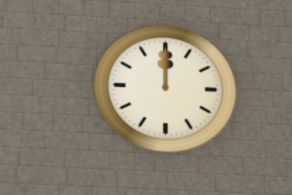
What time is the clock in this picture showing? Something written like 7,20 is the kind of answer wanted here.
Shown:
12,00
